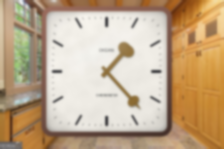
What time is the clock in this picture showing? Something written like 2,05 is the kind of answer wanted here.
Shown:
1,23
